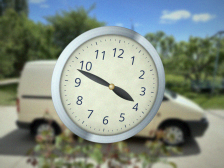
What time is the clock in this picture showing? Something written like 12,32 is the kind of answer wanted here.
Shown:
3,48
